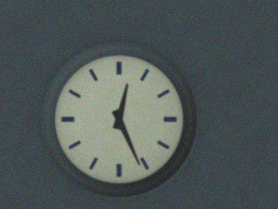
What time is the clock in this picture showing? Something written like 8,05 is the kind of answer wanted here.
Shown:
12,26
